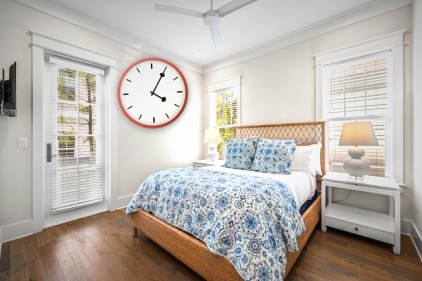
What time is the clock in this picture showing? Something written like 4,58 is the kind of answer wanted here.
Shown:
4,05
